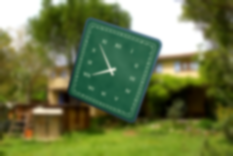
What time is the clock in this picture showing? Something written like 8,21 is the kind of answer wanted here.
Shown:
7,53
